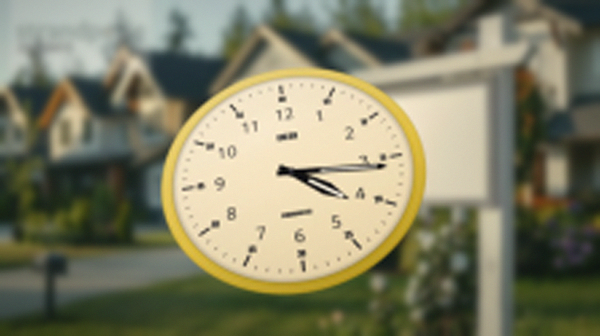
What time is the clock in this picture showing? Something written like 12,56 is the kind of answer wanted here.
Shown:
4,16
